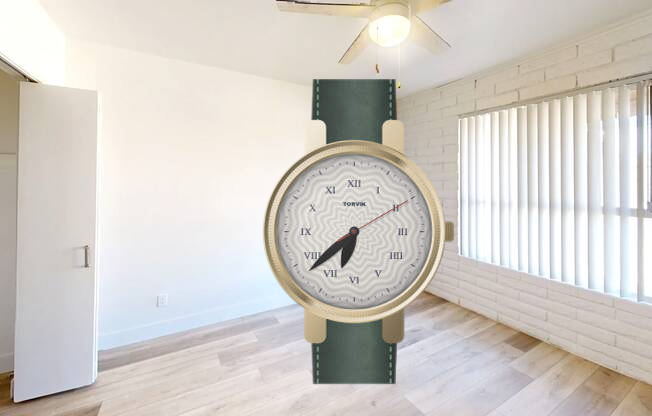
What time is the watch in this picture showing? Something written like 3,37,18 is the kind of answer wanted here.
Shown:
6,38,10
